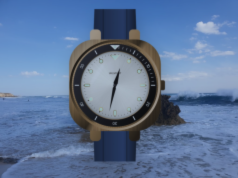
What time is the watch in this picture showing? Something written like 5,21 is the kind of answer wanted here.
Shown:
12,32
